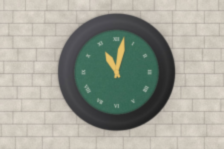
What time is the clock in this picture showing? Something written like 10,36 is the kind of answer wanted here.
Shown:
11,02
